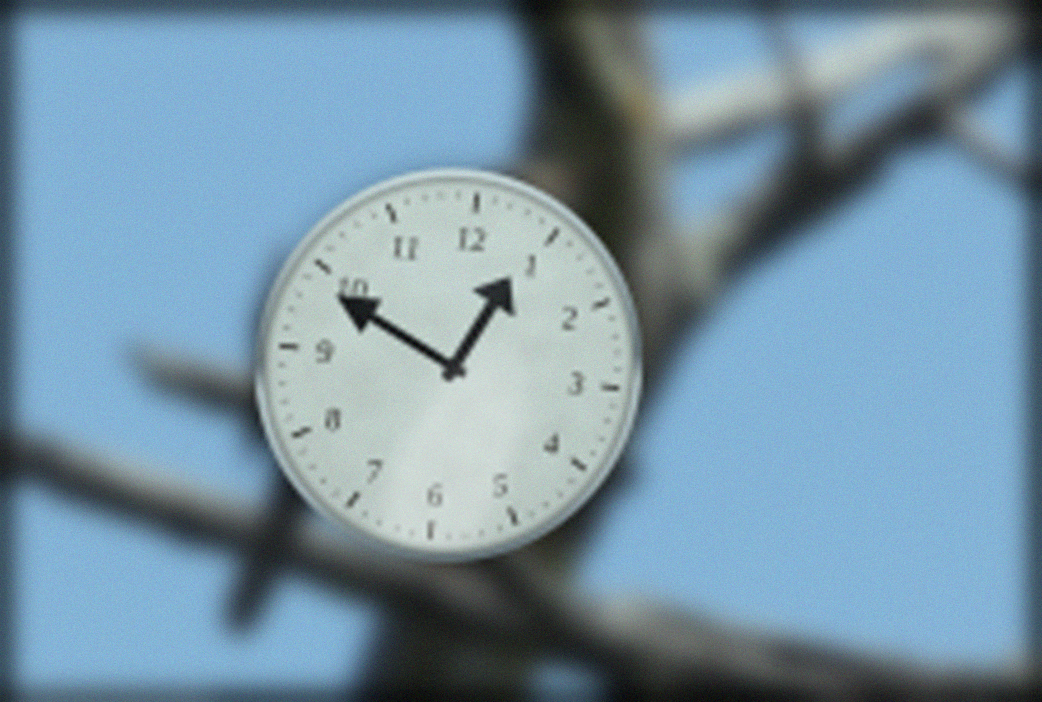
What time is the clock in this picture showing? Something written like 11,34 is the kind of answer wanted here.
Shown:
12,49
